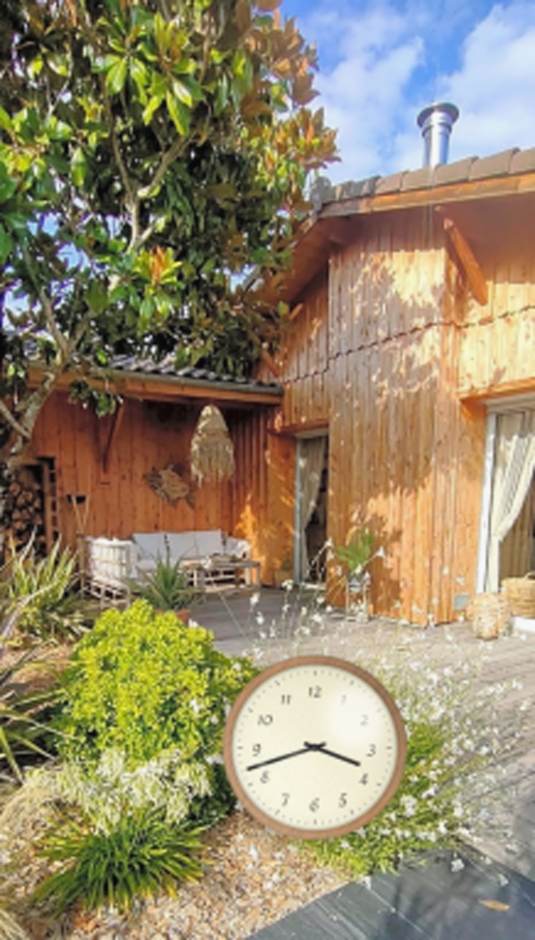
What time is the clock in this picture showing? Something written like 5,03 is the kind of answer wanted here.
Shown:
3,42
